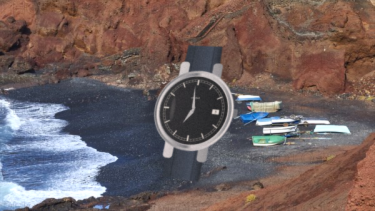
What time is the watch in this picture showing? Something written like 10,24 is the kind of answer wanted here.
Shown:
6,59
